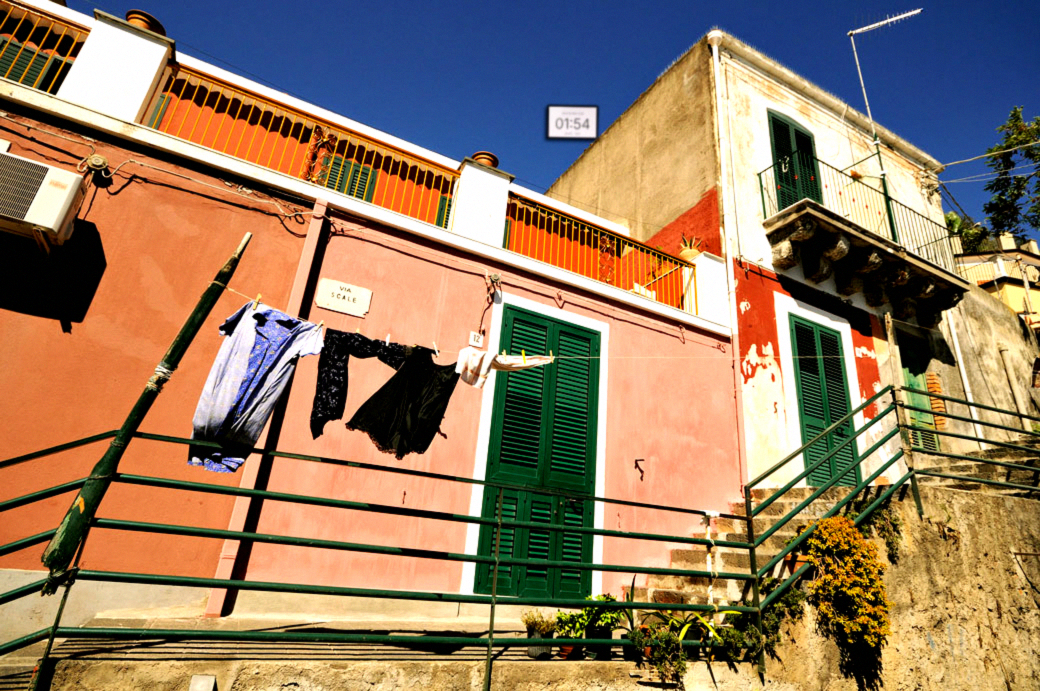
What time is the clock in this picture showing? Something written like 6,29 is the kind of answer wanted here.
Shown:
1,54
